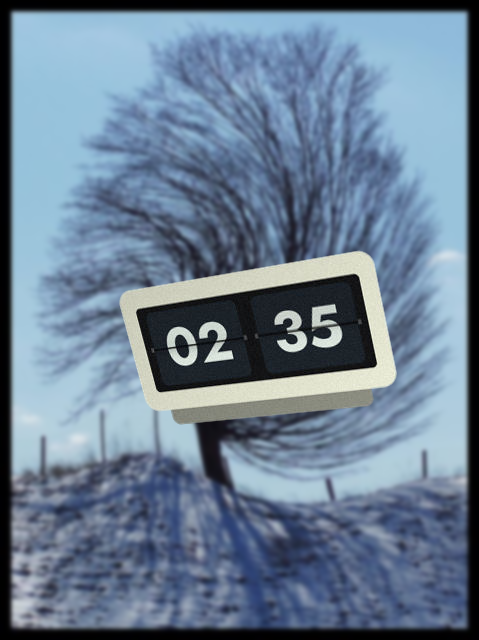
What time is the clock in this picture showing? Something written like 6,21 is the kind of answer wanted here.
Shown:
2,35
